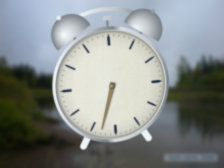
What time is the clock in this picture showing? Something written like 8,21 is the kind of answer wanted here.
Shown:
6,33
